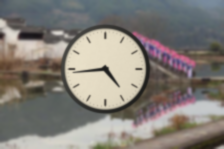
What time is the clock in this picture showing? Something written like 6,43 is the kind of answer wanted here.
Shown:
4,44
